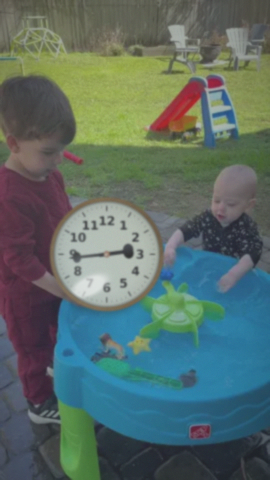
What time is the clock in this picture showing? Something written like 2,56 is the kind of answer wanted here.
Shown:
2,44
